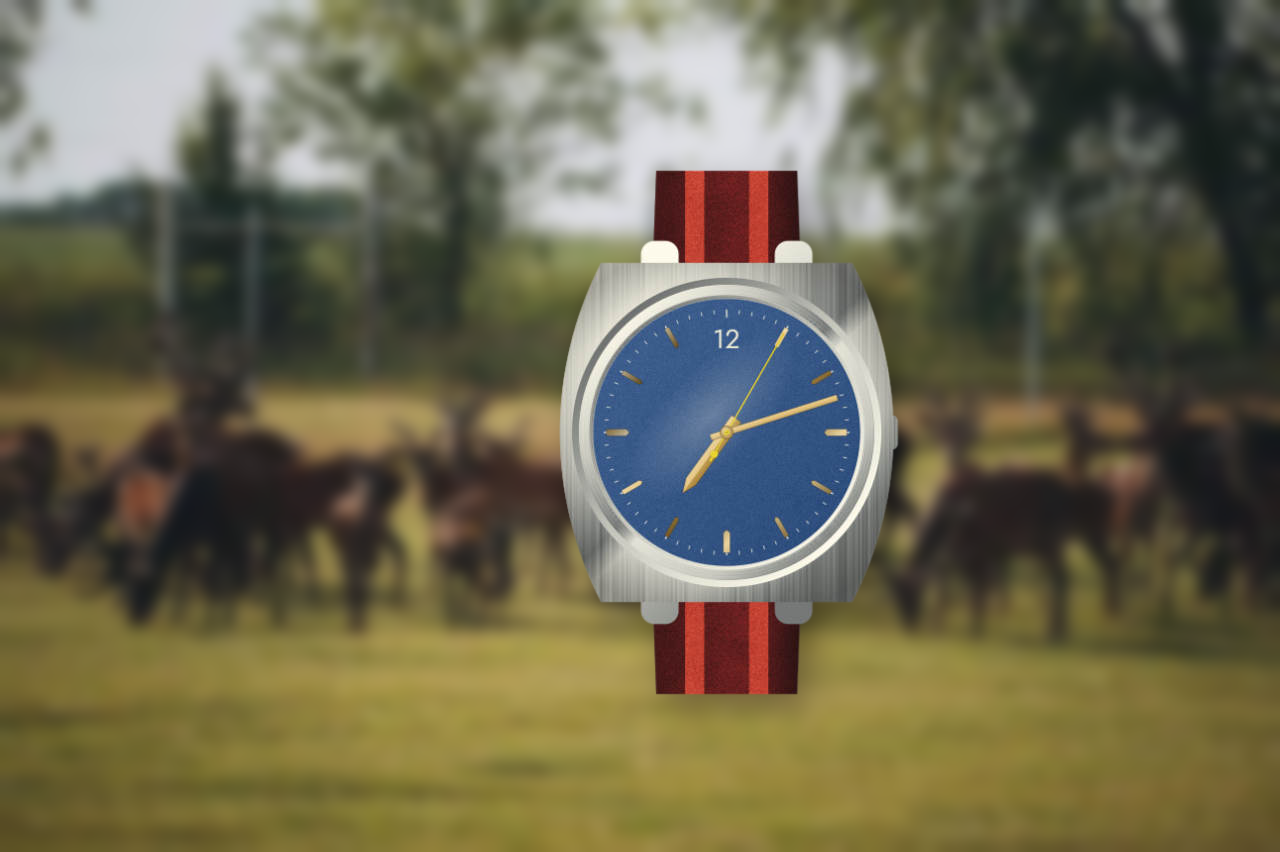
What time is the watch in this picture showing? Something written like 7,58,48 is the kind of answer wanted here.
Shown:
7,12,05
